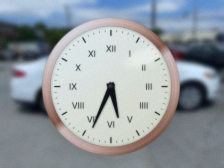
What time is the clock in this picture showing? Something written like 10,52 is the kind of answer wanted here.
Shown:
5,34
